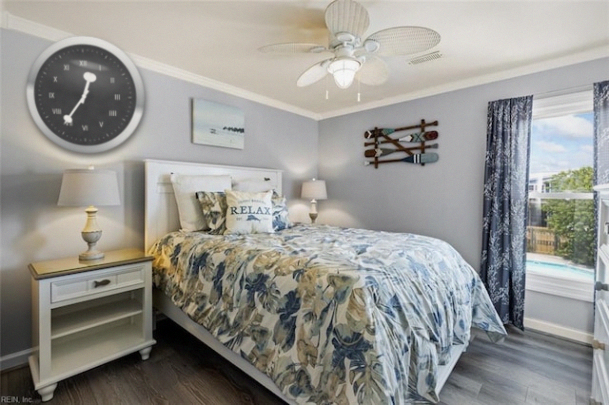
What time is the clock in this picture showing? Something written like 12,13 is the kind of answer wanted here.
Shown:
12,36
